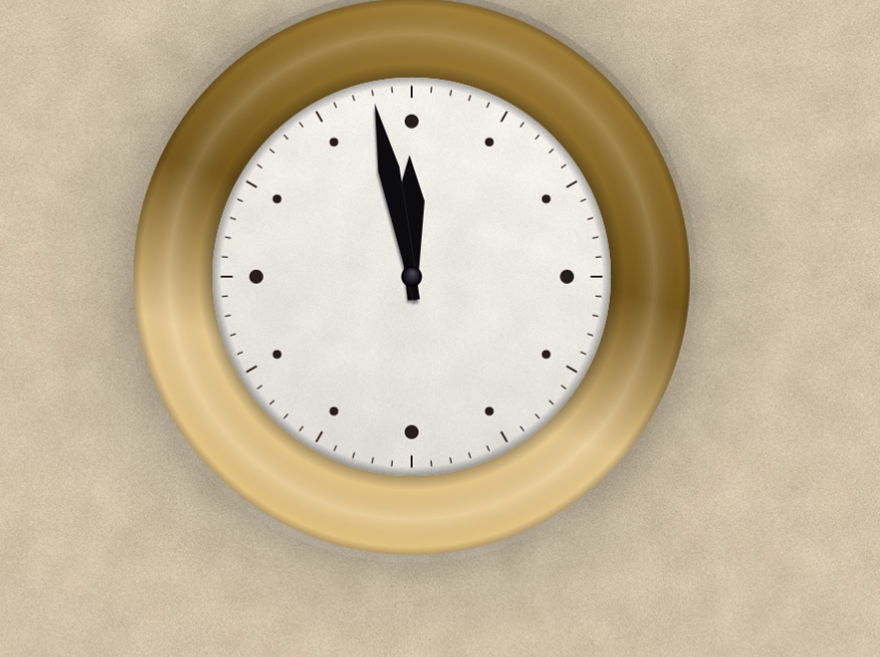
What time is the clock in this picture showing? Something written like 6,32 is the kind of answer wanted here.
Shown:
11,58
